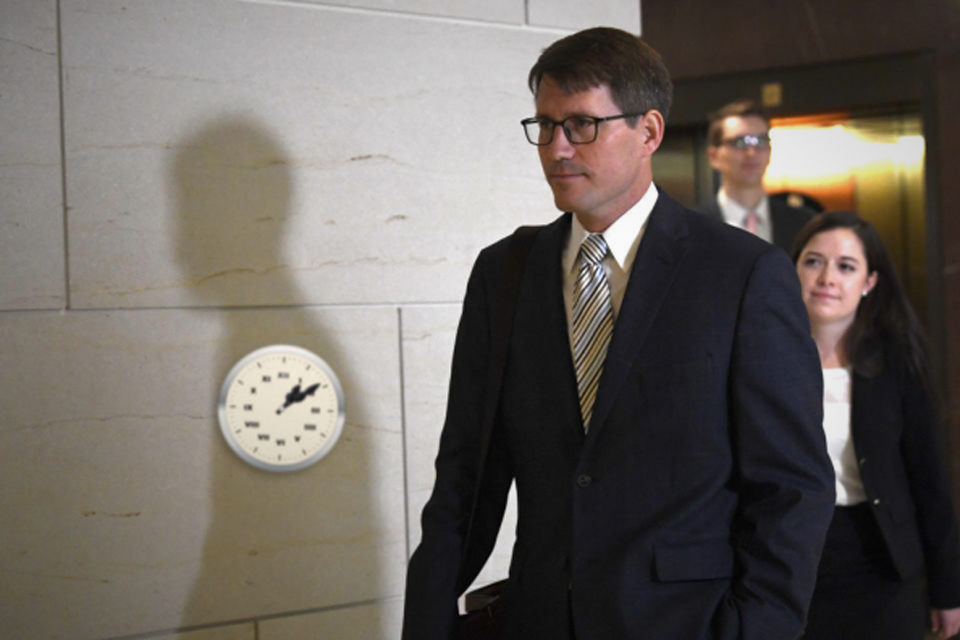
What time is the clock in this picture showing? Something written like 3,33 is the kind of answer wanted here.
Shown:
1,09
